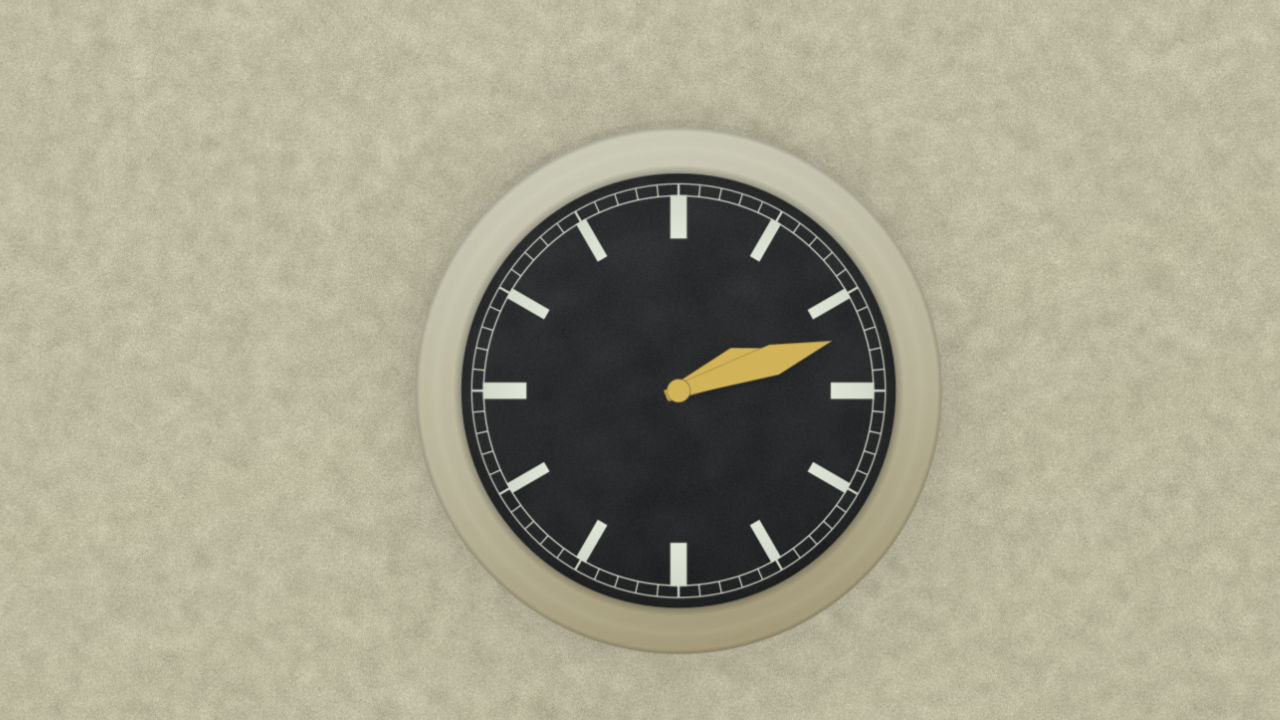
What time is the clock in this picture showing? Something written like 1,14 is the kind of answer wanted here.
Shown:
2,12
